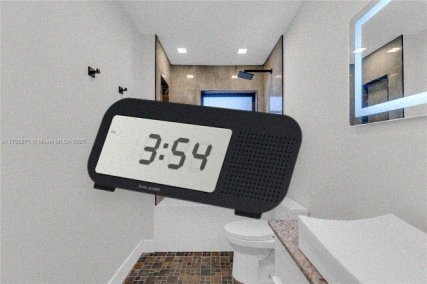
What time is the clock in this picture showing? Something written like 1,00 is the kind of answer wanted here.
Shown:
3,54
